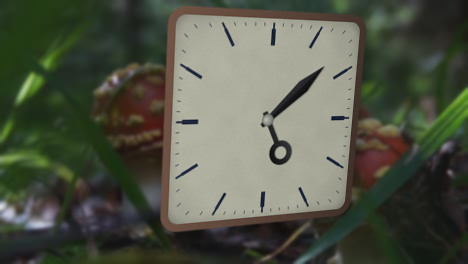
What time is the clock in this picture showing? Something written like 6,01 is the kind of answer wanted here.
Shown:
5,08
